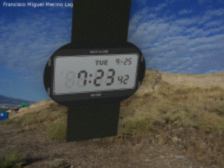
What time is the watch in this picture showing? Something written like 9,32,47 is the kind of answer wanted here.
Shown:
7,23,42
